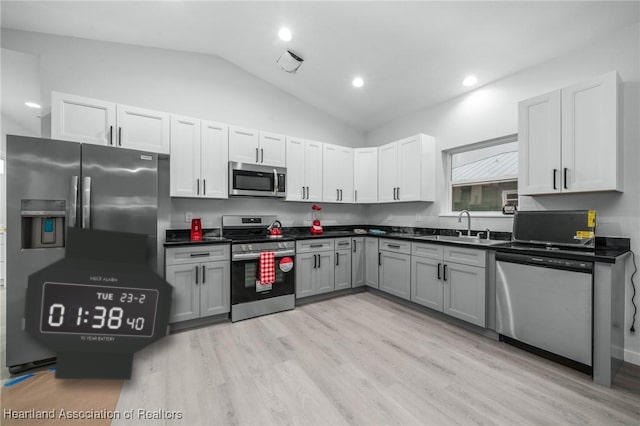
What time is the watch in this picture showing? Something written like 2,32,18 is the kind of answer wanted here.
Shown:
1,38,40
